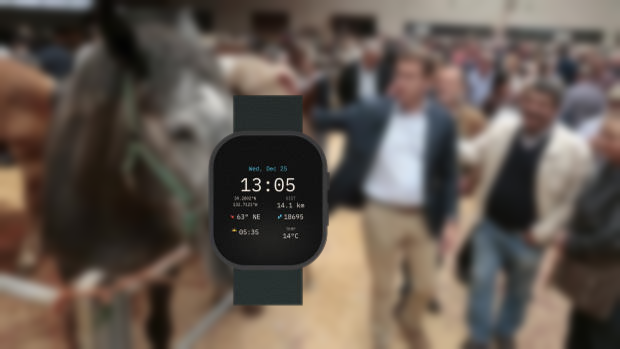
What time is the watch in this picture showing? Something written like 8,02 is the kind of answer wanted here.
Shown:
13,05
